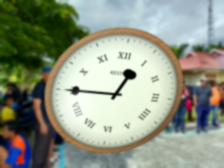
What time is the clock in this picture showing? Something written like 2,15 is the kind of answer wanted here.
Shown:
12,45
